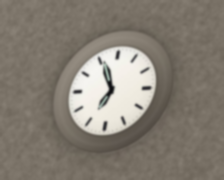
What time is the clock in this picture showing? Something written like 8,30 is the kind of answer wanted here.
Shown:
6,56
